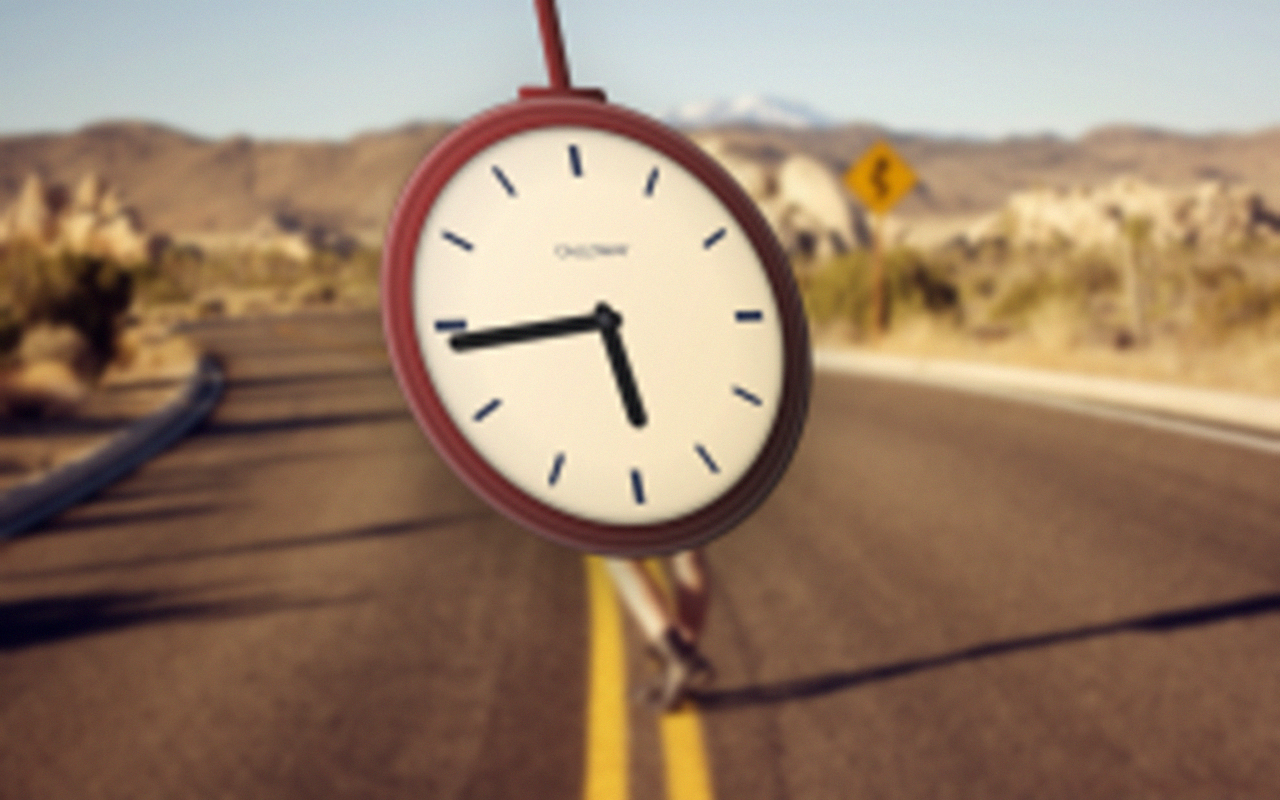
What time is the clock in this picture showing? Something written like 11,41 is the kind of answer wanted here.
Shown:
5,44
